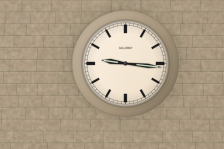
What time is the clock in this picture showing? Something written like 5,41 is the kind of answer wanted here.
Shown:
9,16
